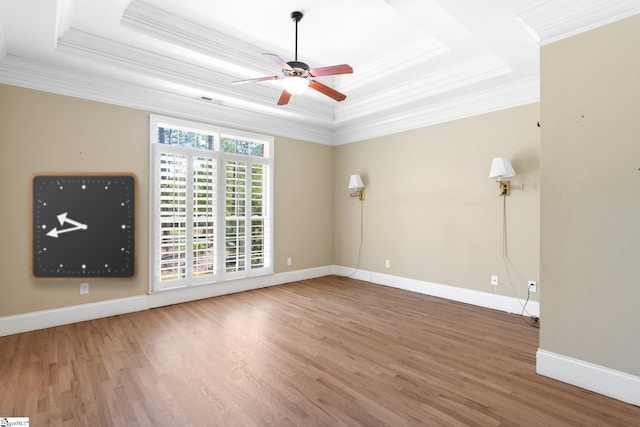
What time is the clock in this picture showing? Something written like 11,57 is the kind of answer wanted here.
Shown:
9,43
